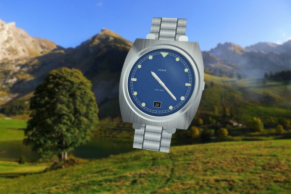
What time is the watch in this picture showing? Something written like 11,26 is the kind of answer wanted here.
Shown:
10,22
